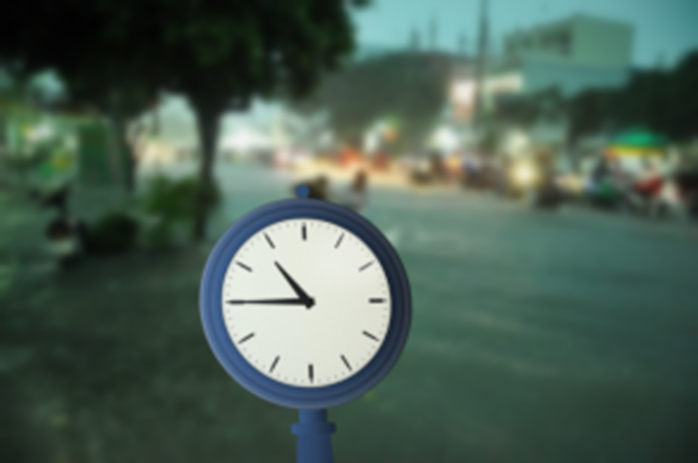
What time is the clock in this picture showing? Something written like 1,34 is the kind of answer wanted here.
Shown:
10,45
